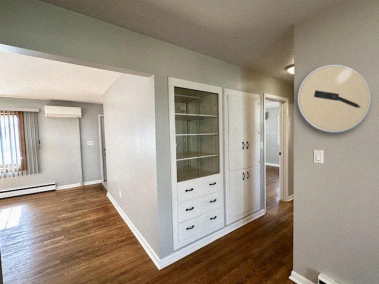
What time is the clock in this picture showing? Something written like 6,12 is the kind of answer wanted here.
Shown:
9,19
